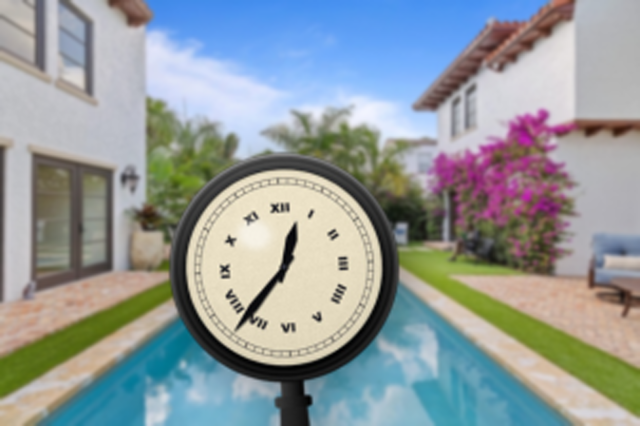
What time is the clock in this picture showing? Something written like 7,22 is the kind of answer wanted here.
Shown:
12,37
